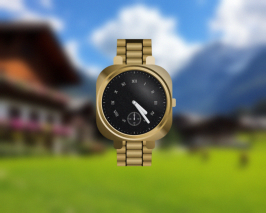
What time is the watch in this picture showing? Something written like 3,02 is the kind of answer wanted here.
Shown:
4,24
